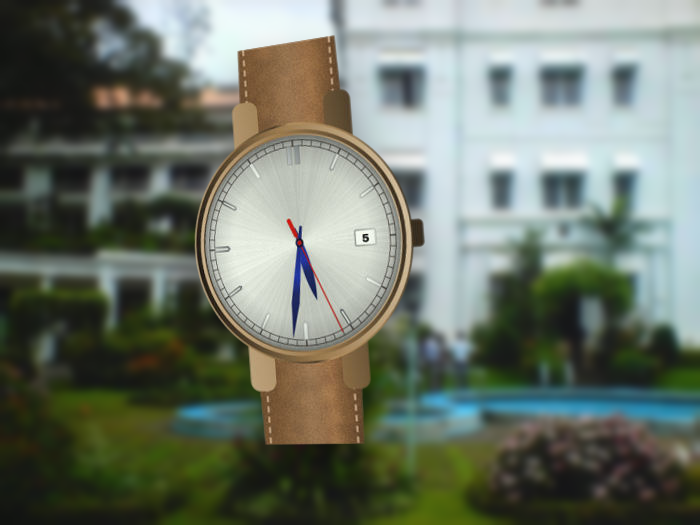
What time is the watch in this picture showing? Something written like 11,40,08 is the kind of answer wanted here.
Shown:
5,31,26
